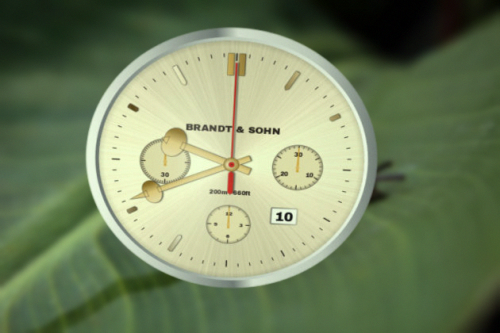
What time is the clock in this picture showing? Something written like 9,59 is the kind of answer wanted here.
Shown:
9,41
